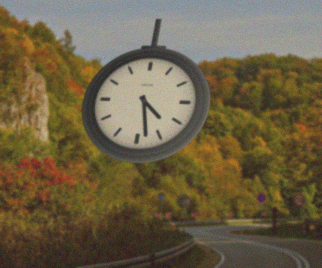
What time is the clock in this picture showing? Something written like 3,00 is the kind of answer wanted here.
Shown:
4,28
